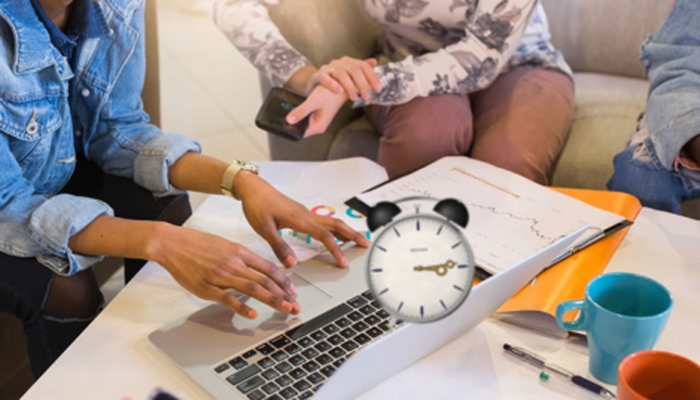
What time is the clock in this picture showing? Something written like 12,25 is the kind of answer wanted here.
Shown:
3,14
